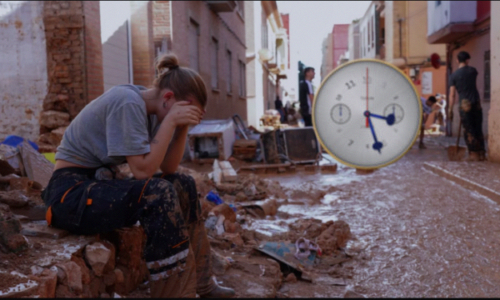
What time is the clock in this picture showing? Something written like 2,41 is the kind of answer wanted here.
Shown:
3,27
